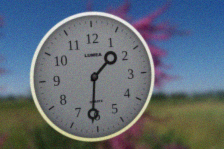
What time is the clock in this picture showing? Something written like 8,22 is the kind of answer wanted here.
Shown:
1,31
